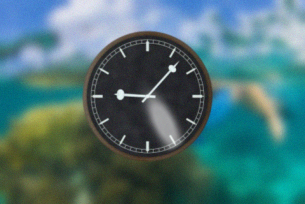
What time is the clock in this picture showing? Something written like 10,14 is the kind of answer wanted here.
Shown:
9,07
